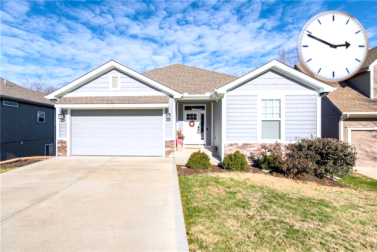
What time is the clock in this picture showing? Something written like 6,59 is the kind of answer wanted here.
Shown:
2,49
